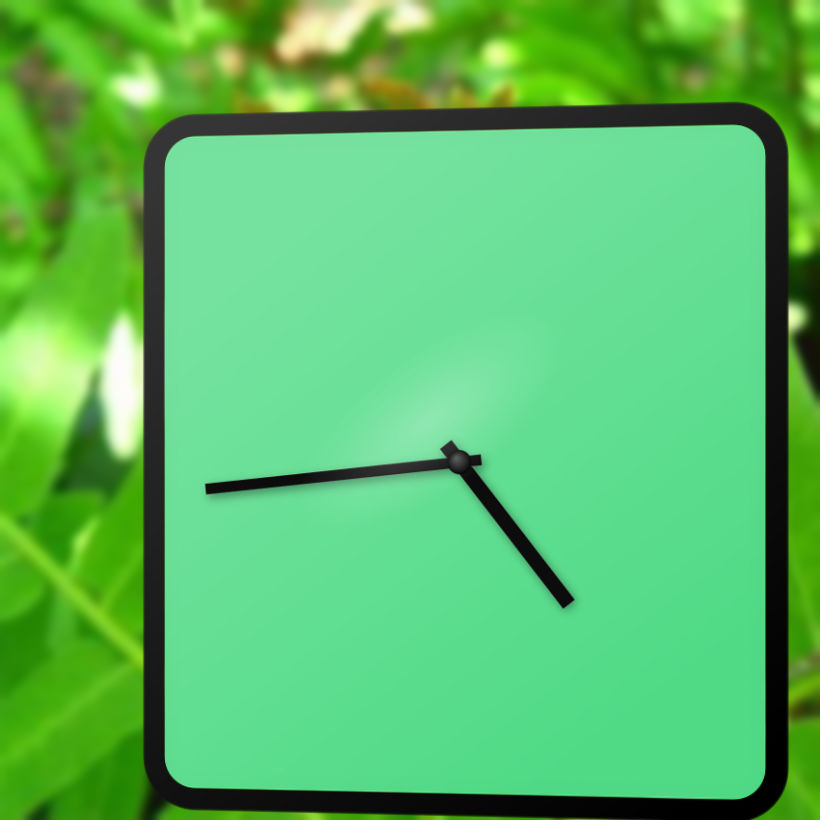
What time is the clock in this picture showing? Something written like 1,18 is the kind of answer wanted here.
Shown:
4,44
